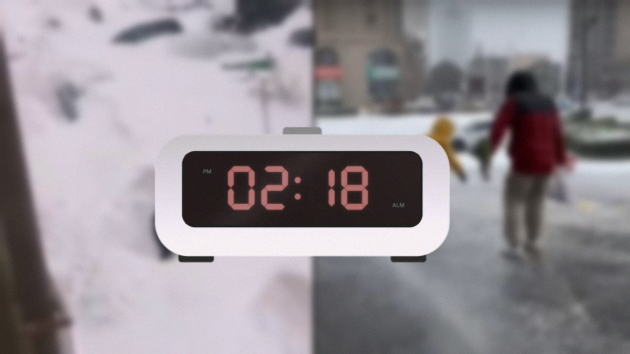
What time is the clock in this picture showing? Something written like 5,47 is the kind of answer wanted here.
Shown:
2,18
